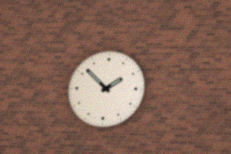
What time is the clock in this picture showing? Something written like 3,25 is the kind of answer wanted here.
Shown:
1,52
